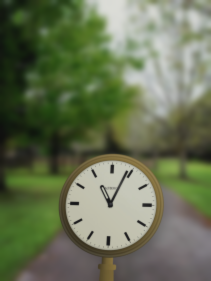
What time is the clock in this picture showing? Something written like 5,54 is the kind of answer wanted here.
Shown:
11,04
